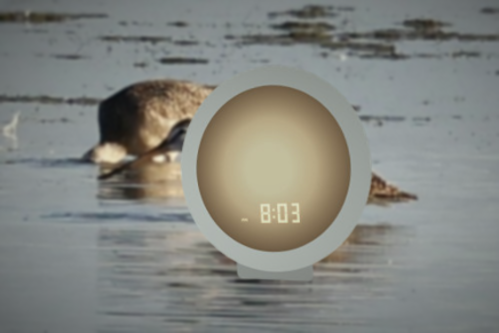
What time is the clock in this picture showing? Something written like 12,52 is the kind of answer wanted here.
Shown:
8,03
